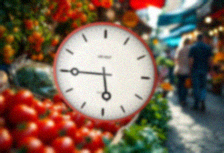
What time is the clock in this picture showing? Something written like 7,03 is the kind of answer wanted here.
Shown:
5,45
